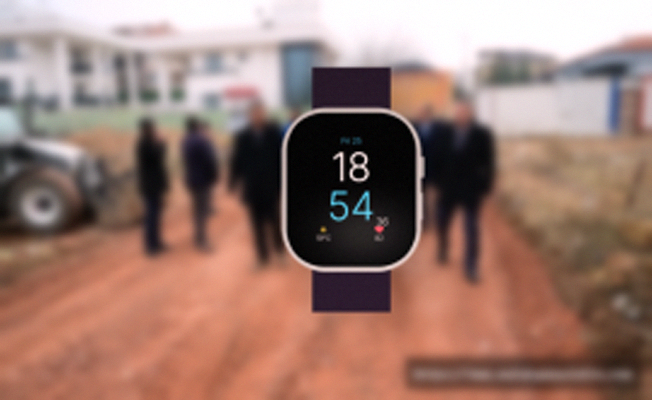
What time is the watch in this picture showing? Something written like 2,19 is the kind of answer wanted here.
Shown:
18,54
